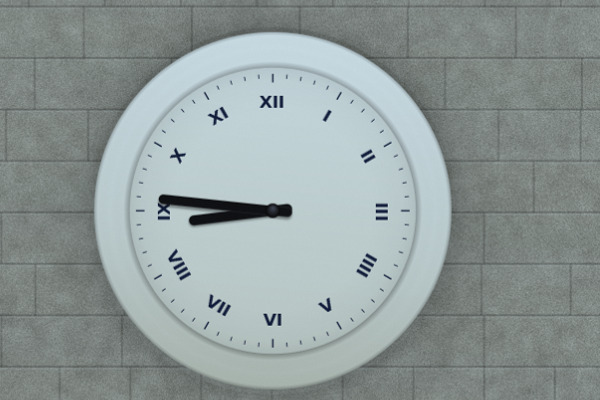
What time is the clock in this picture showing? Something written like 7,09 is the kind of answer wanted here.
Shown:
8,46
